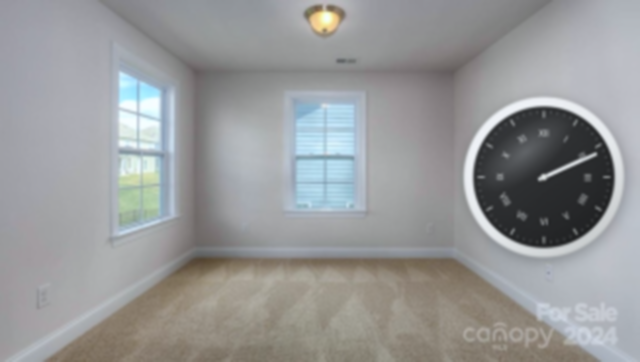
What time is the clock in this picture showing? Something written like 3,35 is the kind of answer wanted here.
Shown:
2,11
